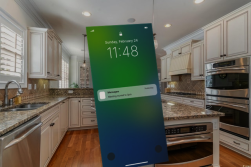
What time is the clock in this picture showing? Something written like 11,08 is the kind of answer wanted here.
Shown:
11,48
